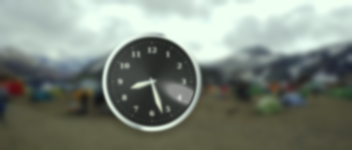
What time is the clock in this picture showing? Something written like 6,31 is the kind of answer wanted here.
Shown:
8,27
